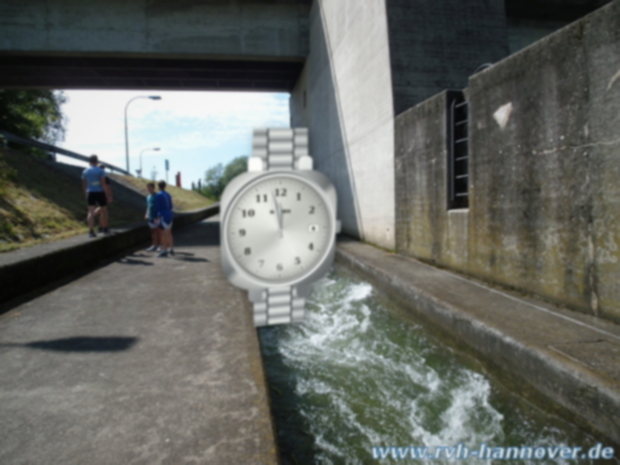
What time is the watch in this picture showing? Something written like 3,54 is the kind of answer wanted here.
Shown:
11,58
